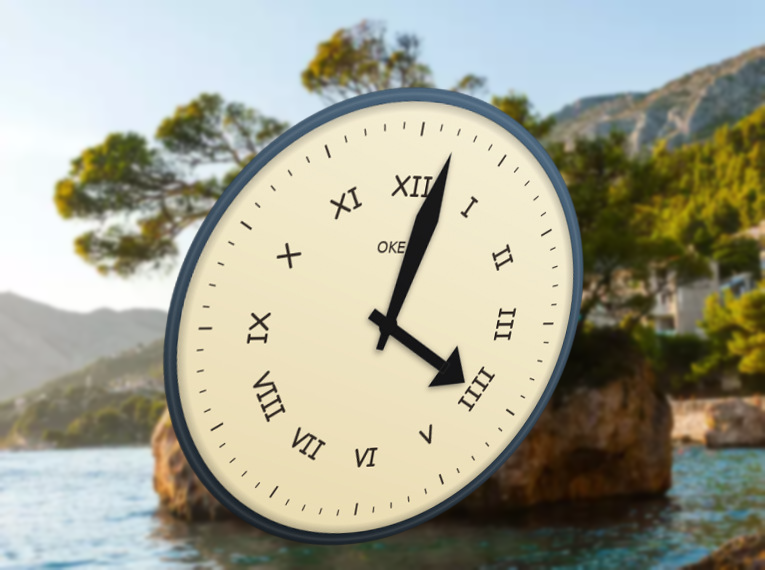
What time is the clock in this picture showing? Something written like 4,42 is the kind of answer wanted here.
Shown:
4,02
